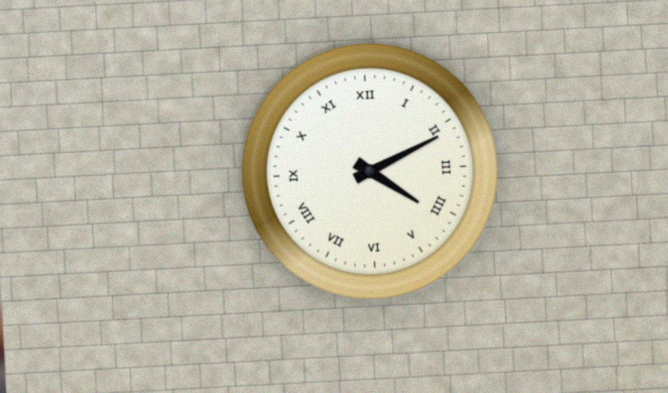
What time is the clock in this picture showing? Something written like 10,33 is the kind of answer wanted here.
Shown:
4,11
